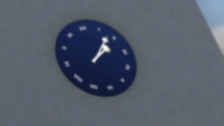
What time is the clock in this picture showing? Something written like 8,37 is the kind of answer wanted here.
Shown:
2,08
